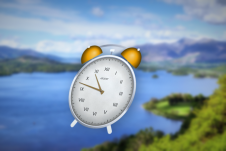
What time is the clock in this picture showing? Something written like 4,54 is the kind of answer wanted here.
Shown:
10,47
